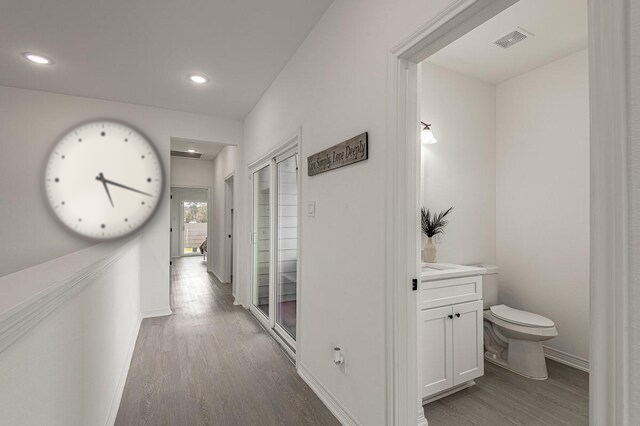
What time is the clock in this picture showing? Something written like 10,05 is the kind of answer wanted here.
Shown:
5,18
